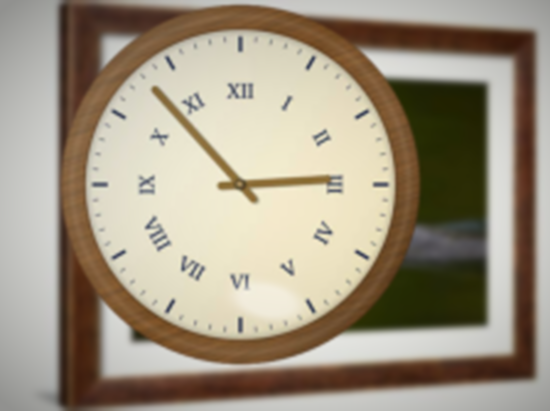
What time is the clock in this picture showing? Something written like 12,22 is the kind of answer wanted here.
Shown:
2,53
